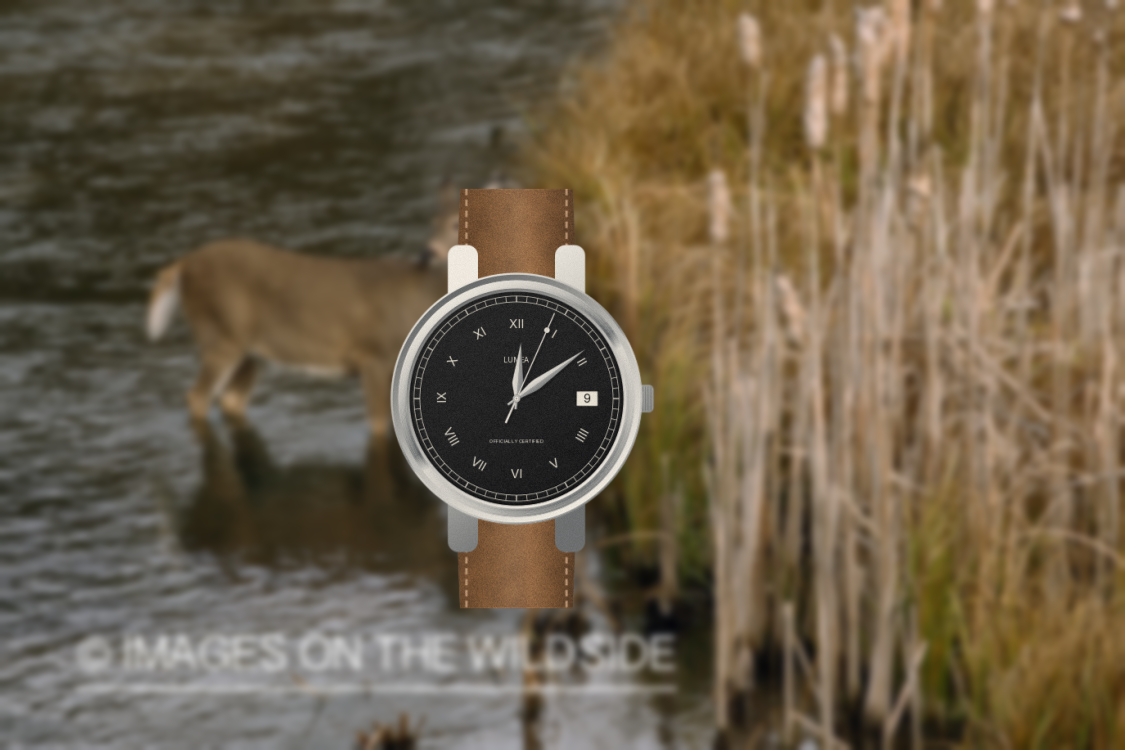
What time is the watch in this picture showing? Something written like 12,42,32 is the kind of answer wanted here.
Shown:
12,09,04
